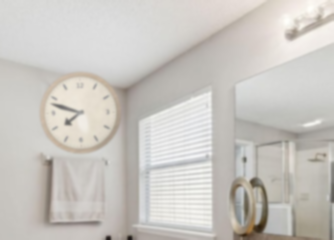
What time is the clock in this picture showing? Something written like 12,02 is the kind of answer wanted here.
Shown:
7,48
